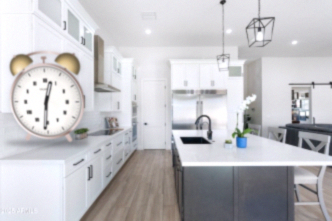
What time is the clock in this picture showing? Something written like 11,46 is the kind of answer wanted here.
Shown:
12,31
